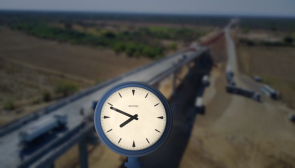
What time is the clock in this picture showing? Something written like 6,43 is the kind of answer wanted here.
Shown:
7,49
